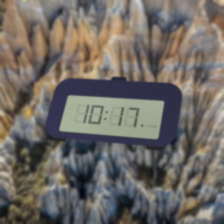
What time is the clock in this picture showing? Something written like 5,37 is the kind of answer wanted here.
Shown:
10,17
